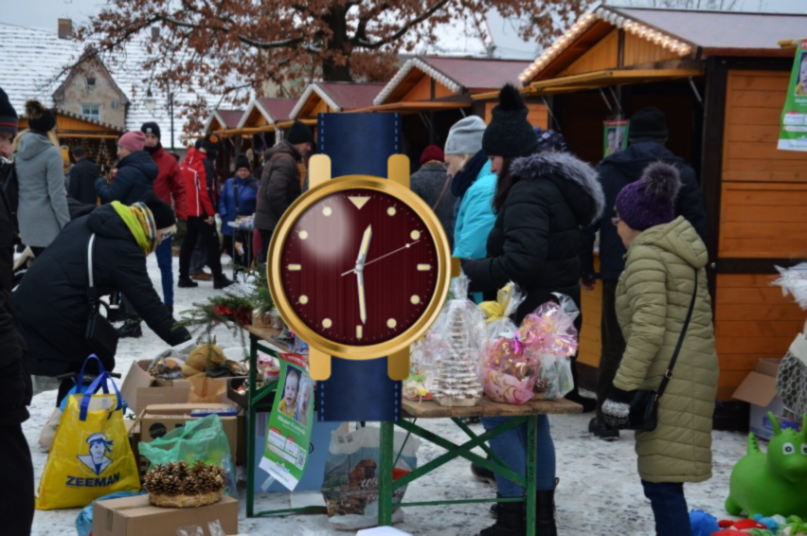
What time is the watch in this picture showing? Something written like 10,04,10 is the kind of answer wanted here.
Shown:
12,29,11
